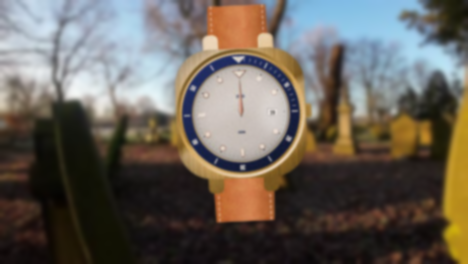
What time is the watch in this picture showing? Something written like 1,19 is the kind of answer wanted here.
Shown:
12,00
